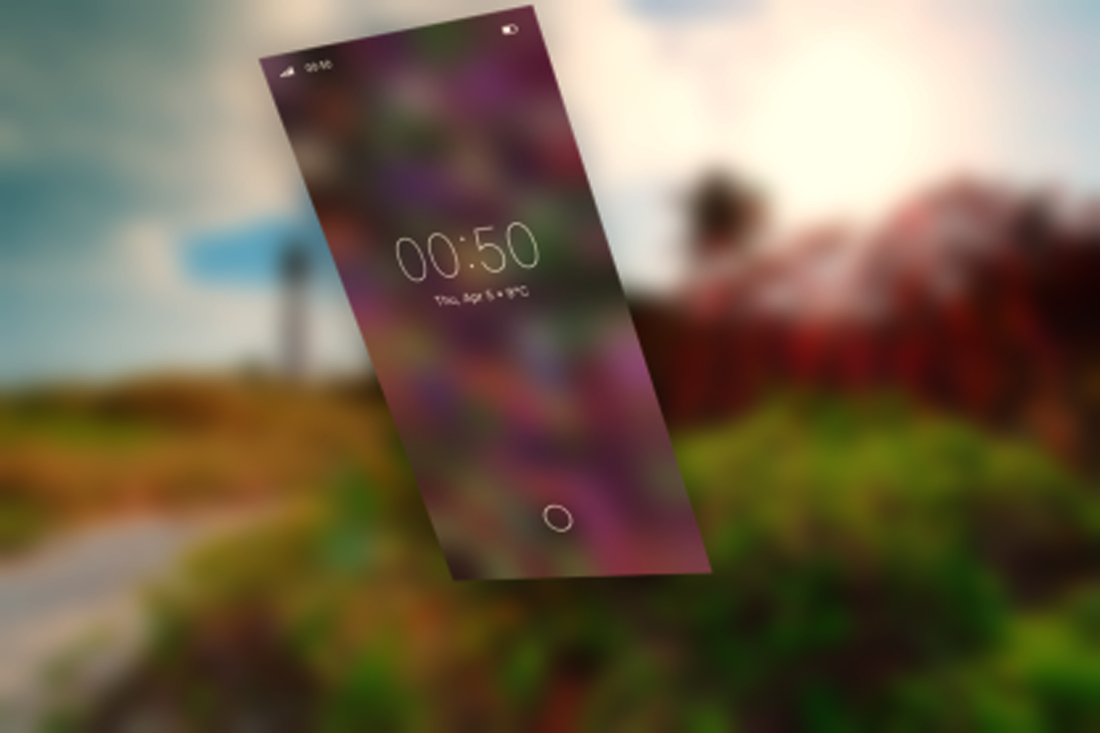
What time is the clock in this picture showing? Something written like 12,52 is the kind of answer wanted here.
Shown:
0,50
